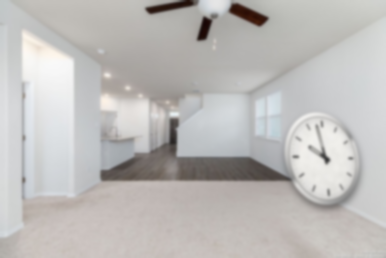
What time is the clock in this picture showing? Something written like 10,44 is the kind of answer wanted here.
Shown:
9,58
